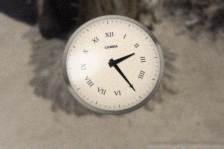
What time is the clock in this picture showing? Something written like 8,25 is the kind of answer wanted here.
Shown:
2,25
